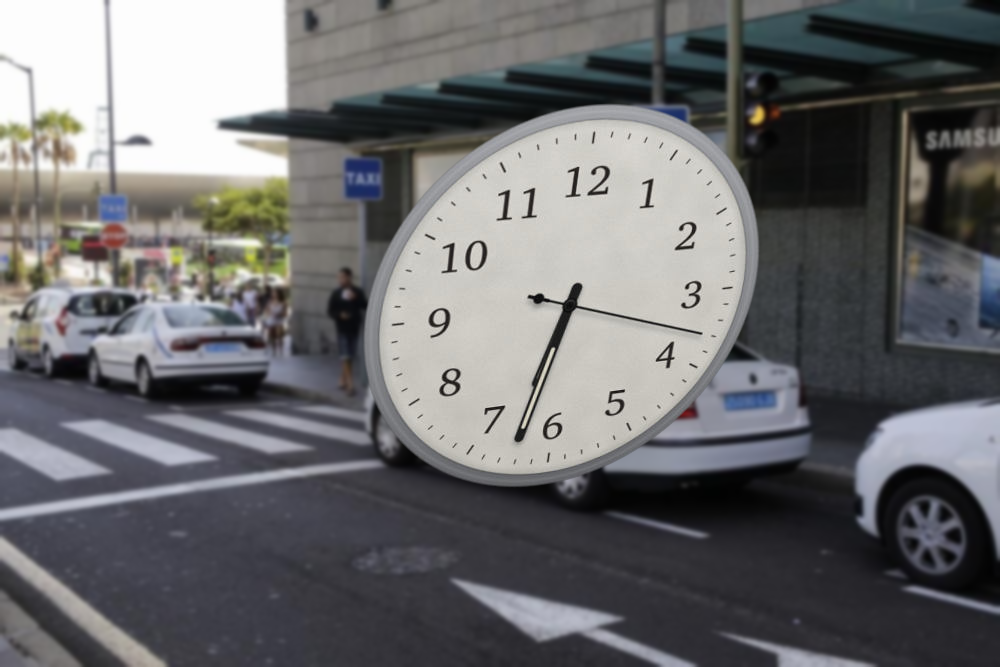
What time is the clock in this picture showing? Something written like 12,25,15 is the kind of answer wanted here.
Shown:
6,32,18
